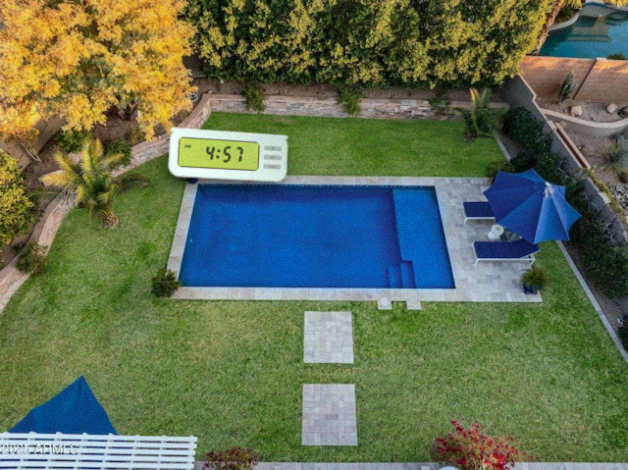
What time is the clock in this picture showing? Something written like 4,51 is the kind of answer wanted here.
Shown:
4,57
